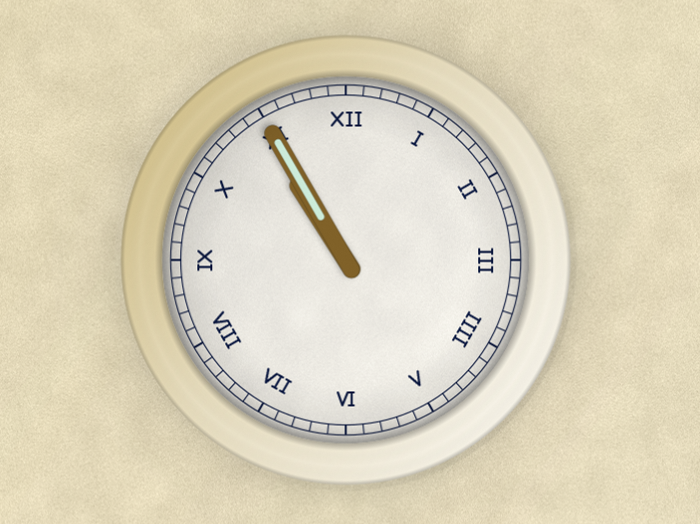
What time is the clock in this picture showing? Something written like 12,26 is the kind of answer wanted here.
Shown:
10,55
